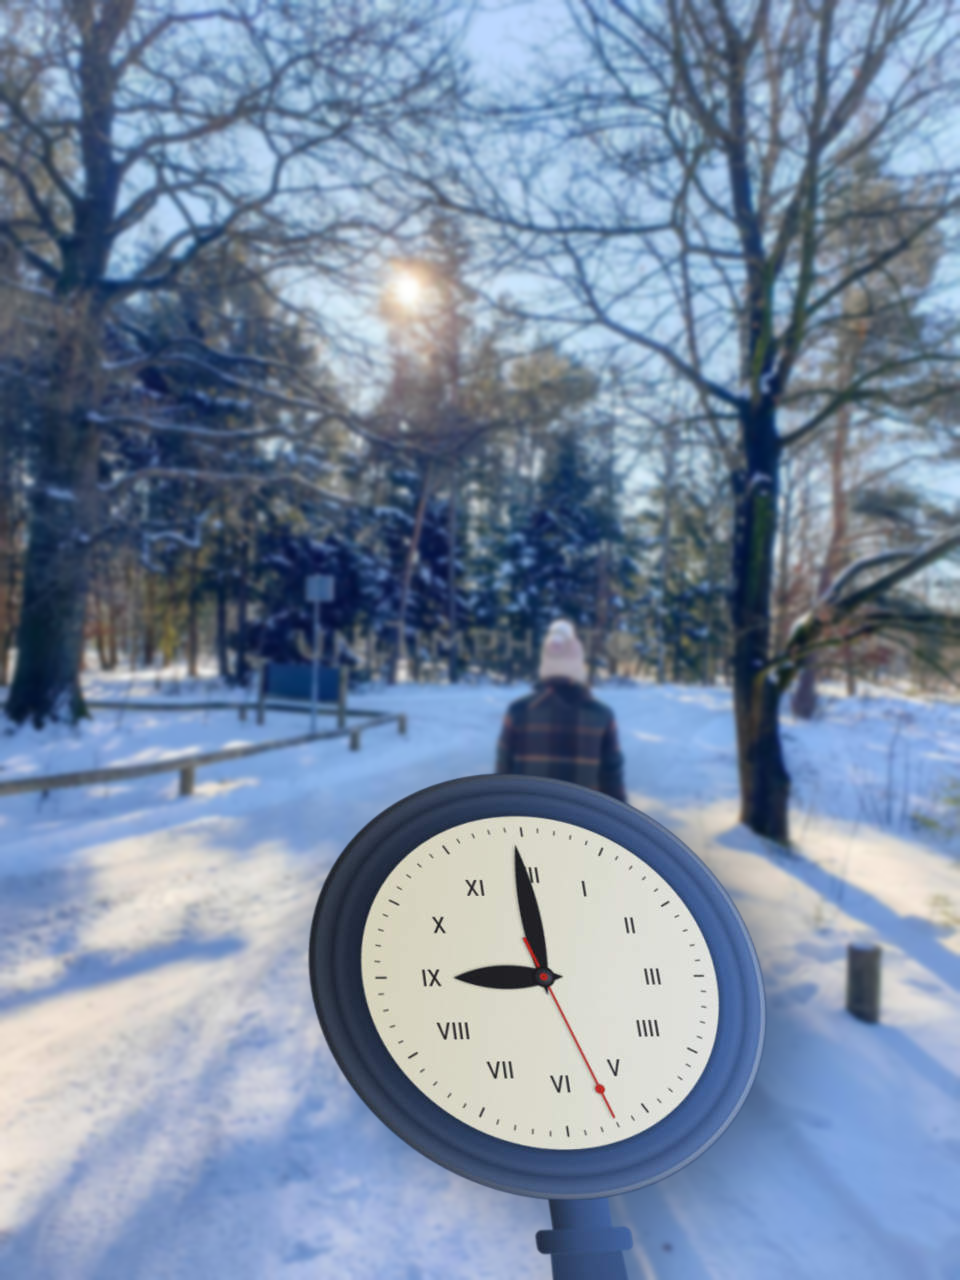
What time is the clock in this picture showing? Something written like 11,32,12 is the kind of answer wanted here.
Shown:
8,59,27
